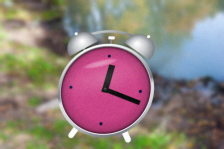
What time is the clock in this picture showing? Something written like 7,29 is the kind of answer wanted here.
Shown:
12,18
